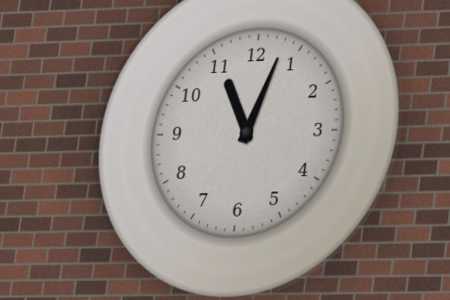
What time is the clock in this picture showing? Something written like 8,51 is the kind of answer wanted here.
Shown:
11,03
